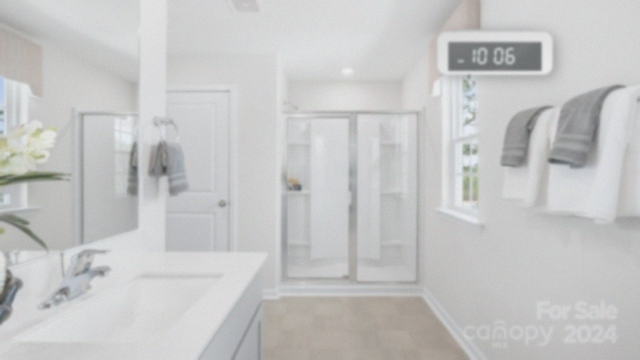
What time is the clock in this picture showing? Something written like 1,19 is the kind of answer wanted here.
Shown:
10,06
